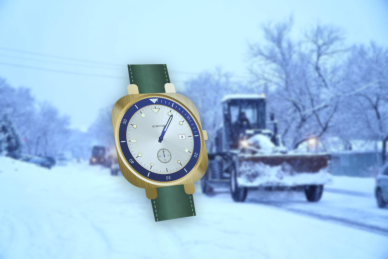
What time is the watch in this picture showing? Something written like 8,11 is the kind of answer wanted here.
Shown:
1,06
